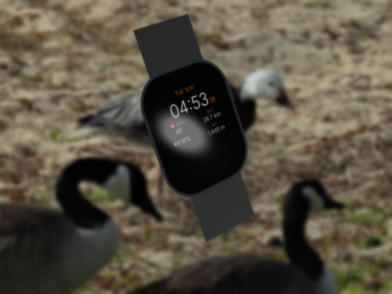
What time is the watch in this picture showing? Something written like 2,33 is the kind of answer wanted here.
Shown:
4,53
